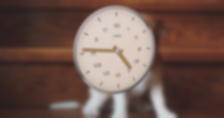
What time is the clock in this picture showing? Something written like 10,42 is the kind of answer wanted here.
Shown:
4,46
